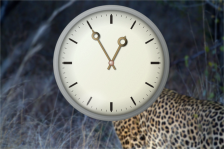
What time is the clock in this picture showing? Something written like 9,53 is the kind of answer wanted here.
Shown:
12,55
